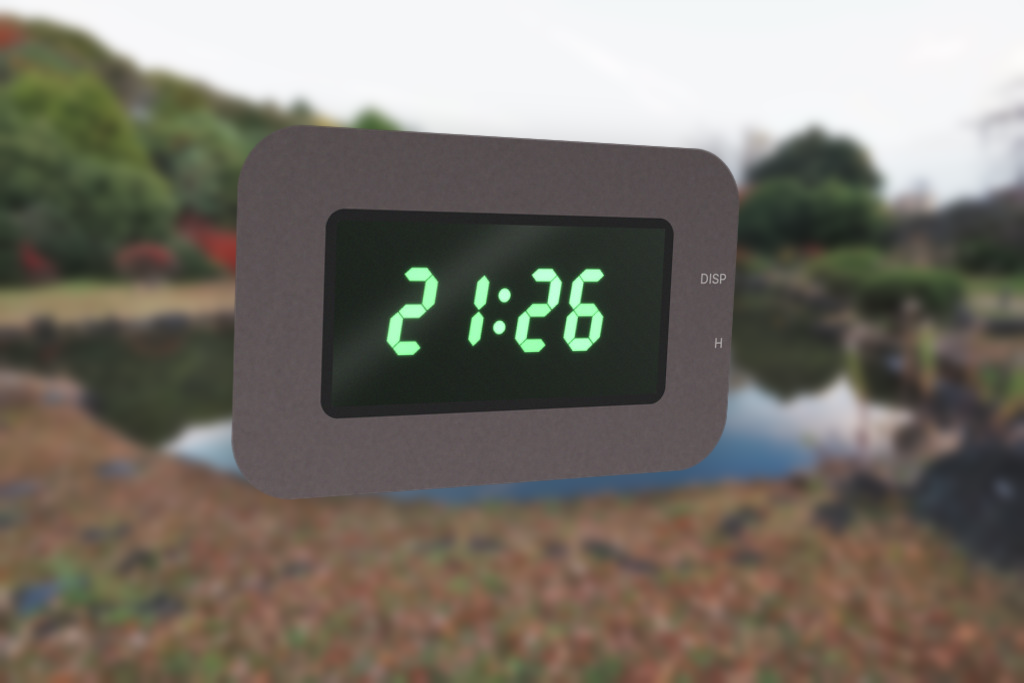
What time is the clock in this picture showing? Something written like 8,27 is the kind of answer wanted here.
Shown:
21,26
